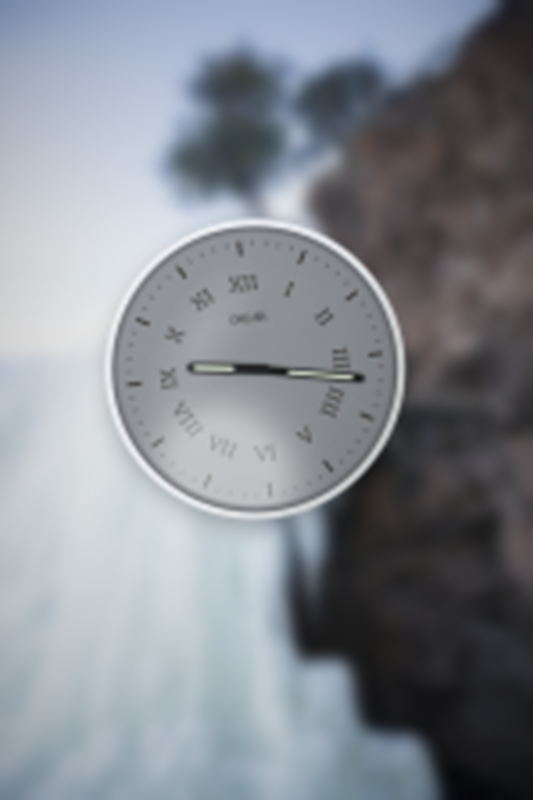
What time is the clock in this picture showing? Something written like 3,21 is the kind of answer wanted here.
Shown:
9,17
